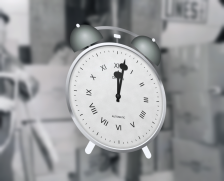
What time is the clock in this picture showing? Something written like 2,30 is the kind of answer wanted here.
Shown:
12,02
